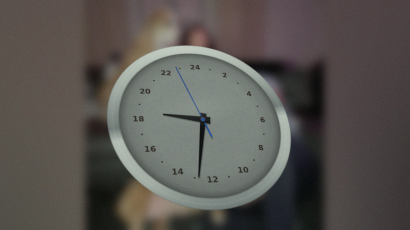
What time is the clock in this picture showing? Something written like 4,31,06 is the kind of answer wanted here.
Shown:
18,31,57
